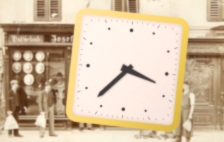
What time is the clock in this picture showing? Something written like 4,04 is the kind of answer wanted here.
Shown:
3,37
